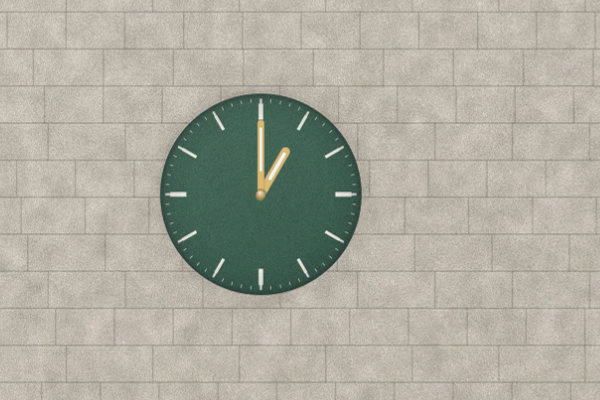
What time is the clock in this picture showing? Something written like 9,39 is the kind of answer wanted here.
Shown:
1,00
